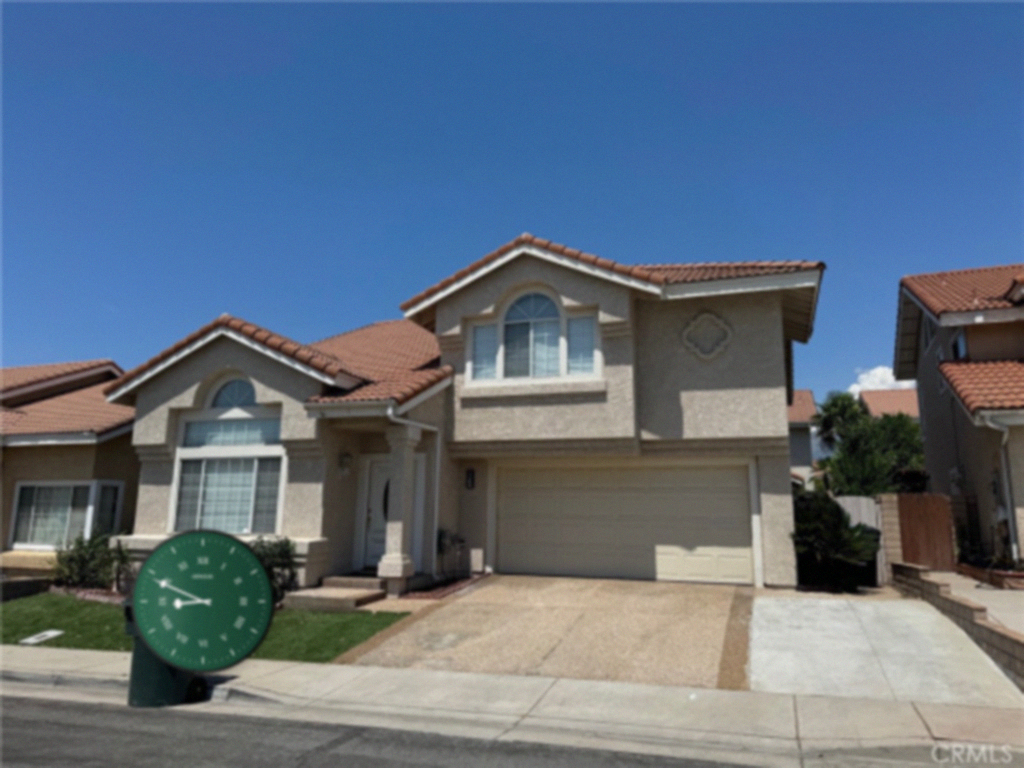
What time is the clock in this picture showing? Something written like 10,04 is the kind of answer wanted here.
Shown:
8,49
